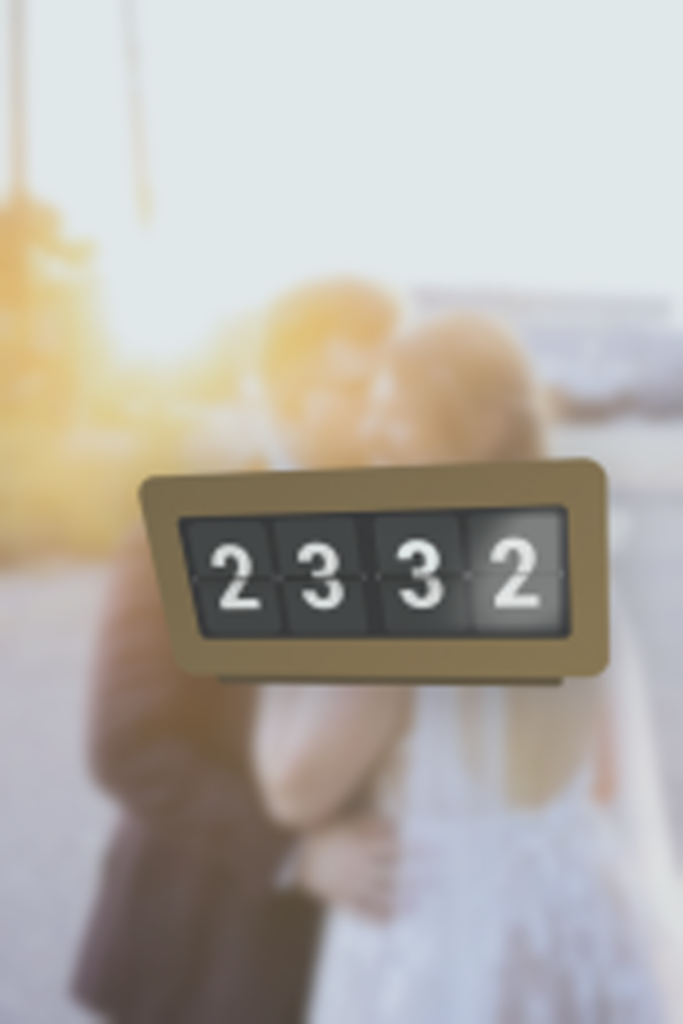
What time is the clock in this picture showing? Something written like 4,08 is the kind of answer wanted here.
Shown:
23,32
